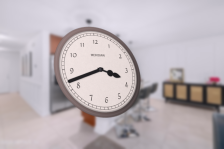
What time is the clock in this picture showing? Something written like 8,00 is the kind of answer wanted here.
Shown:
3,42
